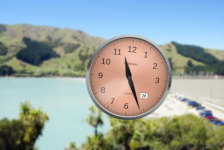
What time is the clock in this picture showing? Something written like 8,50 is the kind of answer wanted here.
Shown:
11,26
